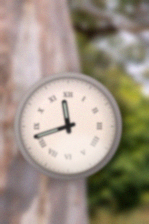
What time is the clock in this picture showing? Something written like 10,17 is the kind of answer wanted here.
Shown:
11,42
